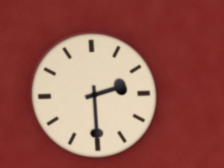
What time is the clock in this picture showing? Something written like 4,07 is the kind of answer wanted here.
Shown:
2,30
